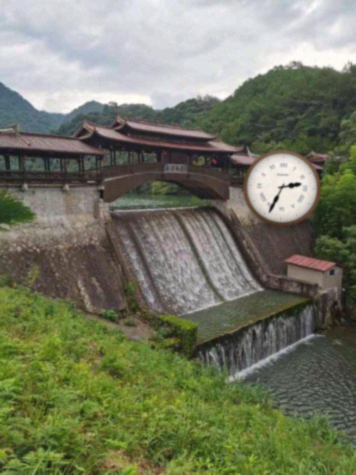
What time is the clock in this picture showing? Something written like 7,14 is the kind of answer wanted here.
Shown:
2,34
